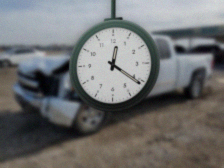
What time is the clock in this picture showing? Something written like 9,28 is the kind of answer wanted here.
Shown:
12,21
